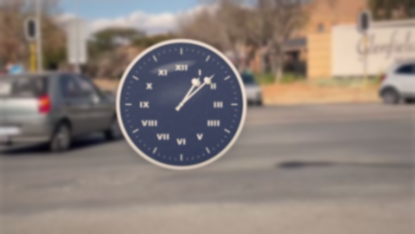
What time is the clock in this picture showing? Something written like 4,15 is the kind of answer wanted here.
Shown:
1,08
